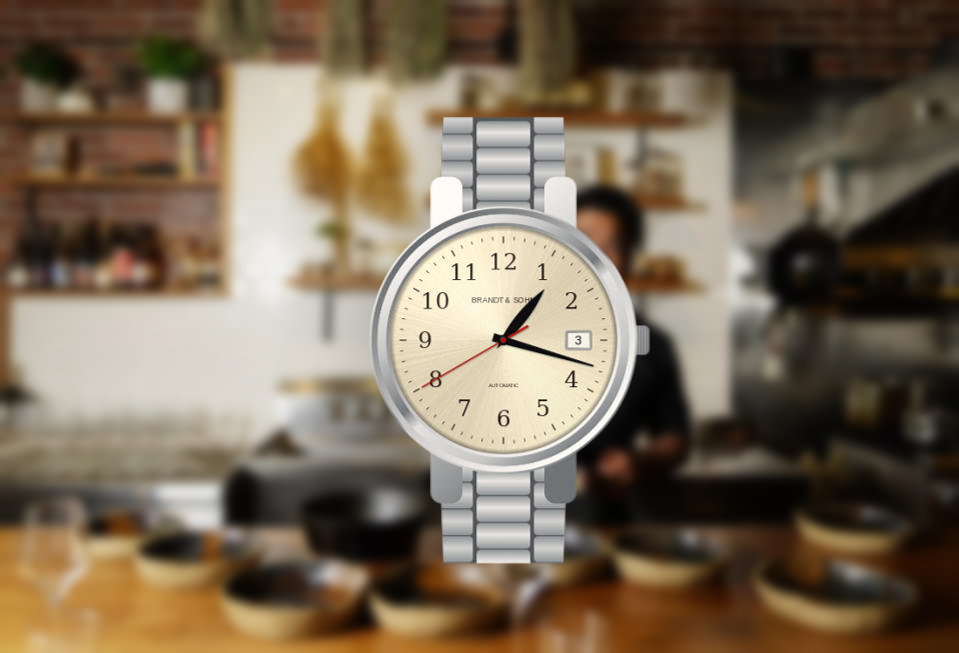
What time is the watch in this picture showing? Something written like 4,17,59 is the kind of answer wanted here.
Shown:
1,17,40
